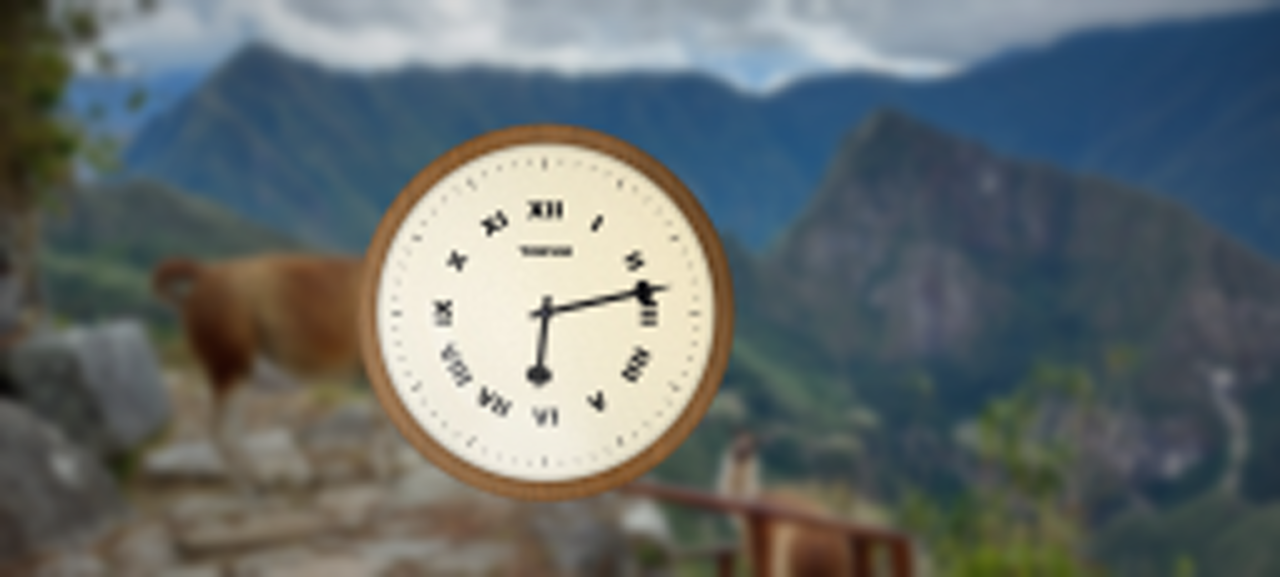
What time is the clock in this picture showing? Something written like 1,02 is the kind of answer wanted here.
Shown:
6,13
